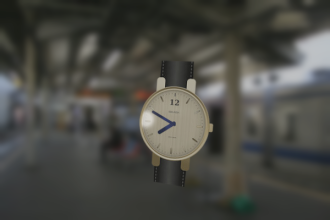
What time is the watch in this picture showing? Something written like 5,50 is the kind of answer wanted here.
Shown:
7,49
